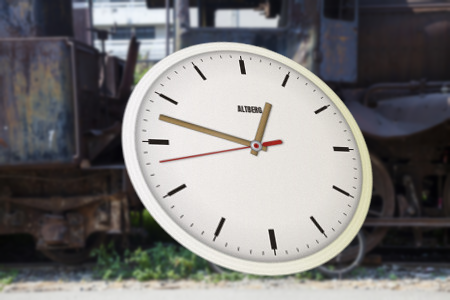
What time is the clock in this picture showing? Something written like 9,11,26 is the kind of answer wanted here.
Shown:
12,47,43
